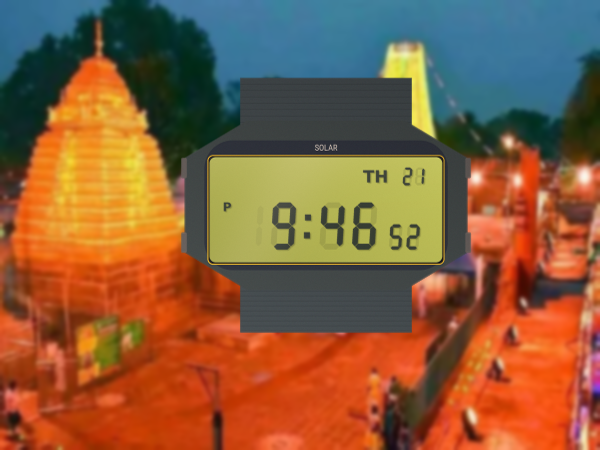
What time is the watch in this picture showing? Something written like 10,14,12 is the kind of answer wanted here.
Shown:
9,46,52
